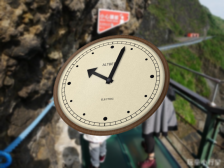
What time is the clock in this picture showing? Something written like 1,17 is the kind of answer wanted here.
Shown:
10,03
